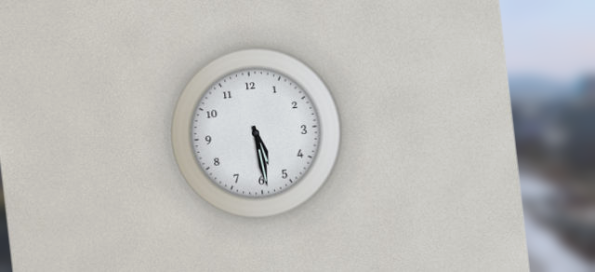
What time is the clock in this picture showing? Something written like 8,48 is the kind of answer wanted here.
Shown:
5,29
